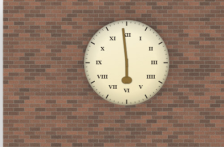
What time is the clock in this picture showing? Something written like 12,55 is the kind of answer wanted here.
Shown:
5,59
